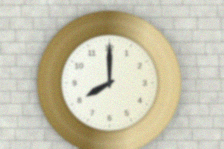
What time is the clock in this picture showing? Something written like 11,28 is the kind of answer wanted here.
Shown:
8,00
